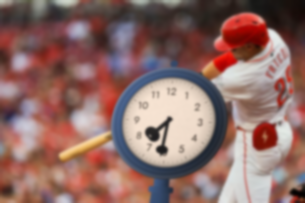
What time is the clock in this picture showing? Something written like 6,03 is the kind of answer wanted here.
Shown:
7,31
